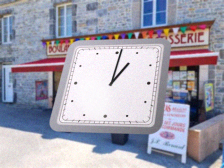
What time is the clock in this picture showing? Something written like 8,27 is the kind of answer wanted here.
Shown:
1,01
